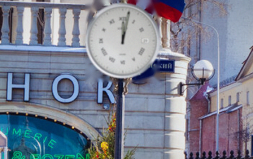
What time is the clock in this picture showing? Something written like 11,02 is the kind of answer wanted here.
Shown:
12,02
